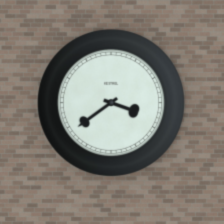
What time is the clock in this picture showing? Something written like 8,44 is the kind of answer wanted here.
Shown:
3,39
